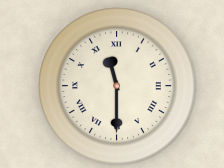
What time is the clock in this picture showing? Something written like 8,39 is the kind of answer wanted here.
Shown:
11,30
